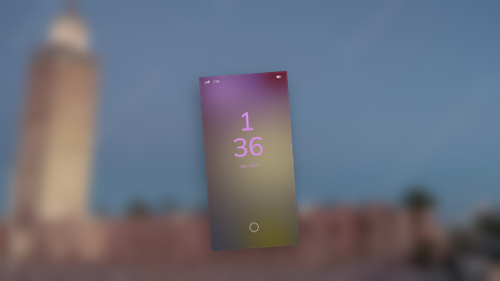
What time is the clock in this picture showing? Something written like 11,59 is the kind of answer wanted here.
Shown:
1,36
